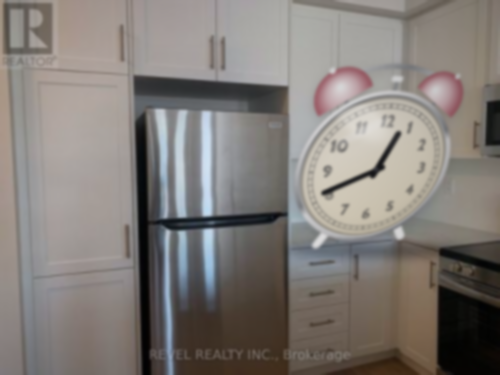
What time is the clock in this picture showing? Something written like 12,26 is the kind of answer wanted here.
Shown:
12,41
